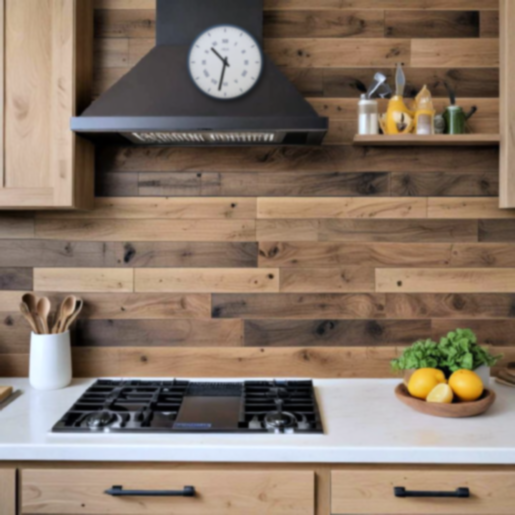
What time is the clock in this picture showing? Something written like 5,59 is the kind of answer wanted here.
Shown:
10,32
